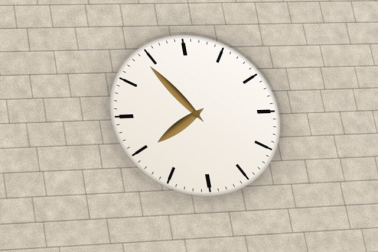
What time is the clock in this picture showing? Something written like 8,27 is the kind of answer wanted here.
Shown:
7,54
